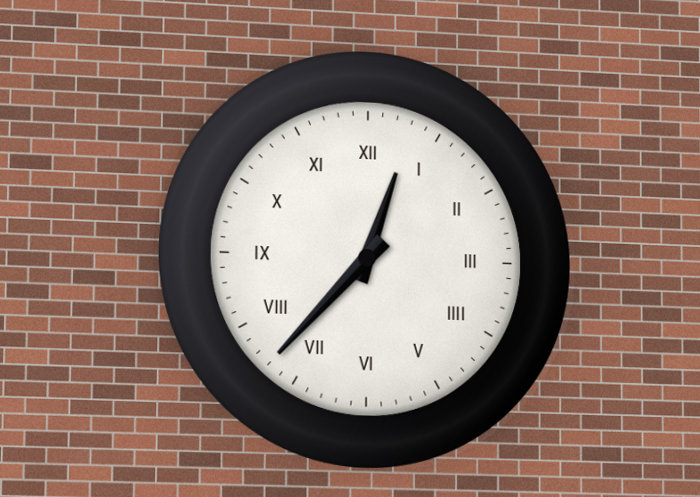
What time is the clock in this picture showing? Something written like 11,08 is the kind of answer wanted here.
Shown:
12,37
